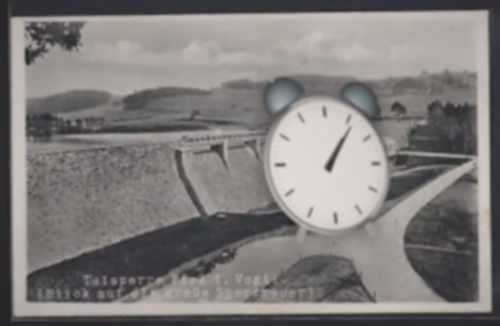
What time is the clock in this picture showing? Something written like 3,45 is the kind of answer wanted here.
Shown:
1,06
